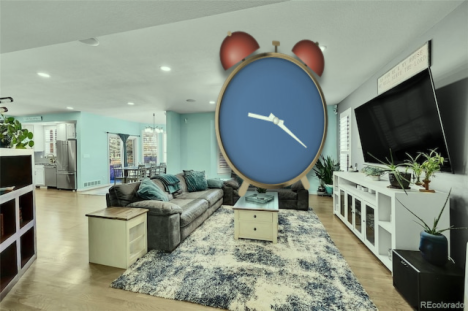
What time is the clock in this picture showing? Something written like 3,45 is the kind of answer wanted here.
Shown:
9,21
